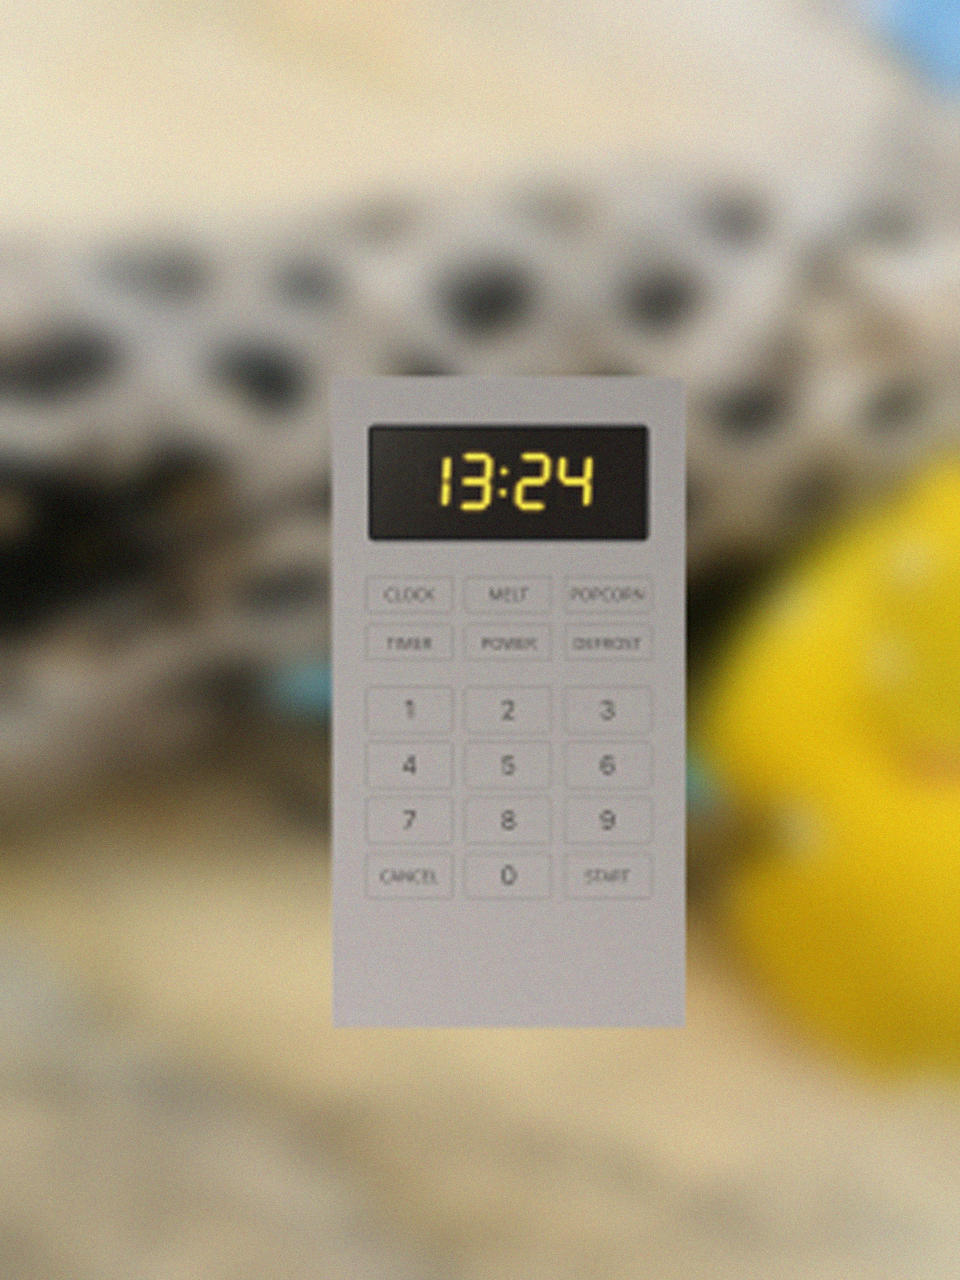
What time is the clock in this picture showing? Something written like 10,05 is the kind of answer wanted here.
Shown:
13,24
